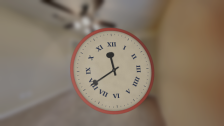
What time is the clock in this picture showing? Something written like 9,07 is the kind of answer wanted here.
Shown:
11,40
